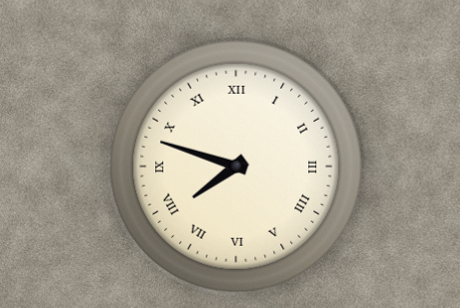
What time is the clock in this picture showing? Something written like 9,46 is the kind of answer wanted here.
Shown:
7,48
